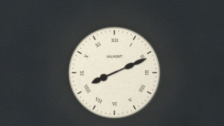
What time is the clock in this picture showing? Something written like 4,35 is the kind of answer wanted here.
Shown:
8,11
